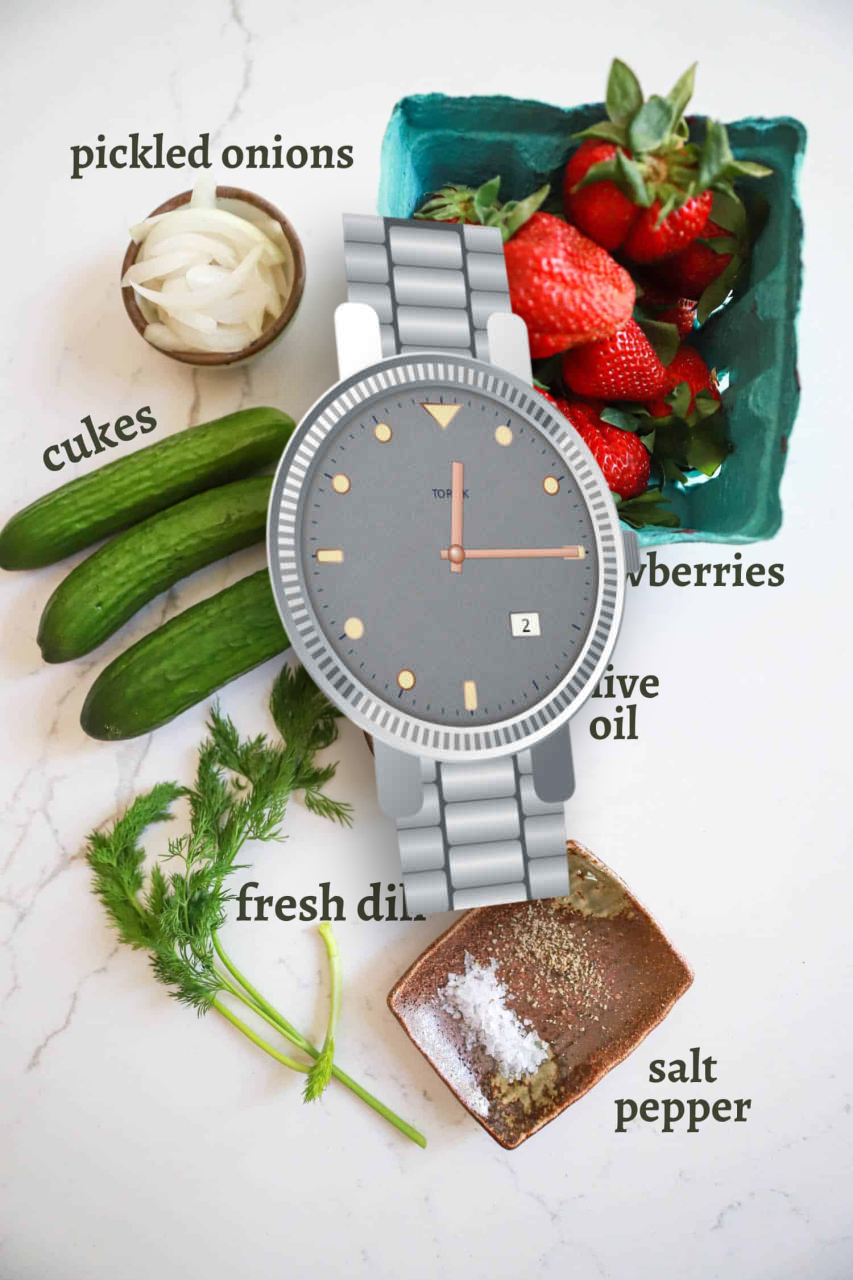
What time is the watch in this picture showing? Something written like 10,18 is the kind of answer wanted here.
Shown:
12,15
